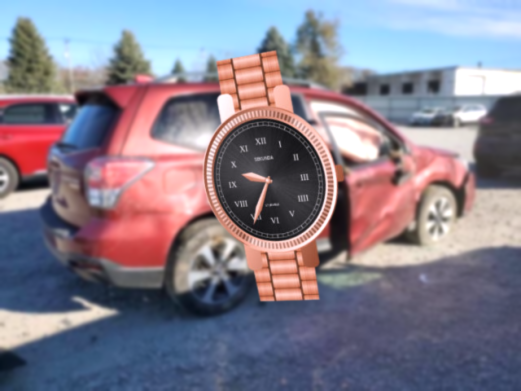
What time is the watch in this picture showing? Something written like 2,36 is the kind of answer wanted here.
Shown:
9,35
